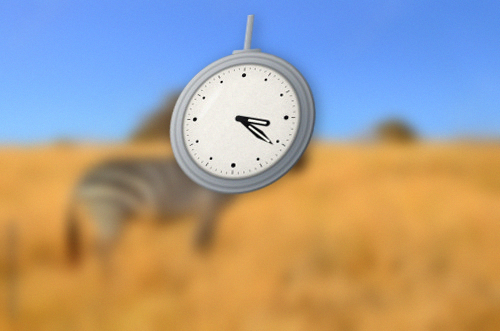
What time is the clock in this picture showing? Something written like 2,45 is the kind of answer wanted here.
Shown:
3,21
